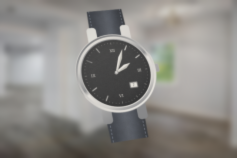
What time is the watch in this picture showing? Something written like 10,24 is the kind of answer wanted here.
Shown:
2,04
